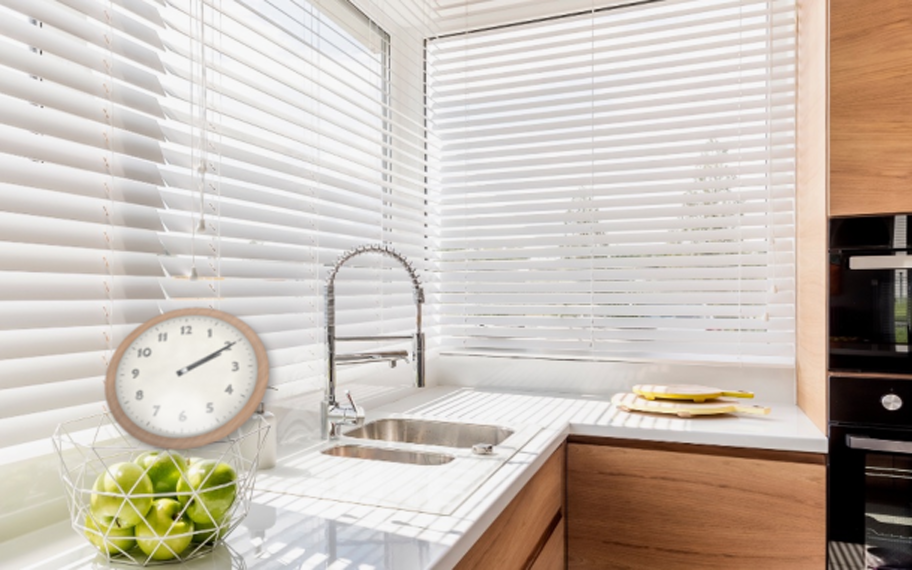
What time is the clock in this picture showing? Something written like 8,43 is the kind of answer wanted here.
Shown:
2,10
